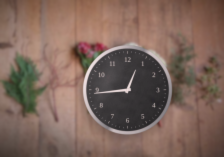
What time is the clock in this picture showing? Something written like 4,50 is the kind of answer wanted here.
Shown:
12,44
